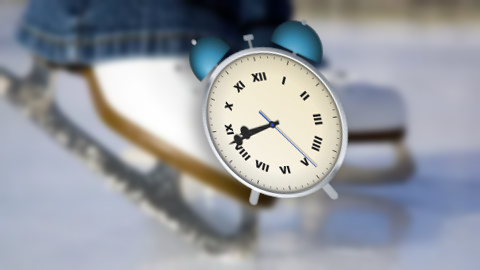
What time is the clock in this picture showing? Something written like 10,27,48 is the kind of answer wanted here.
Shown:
8,42,24
